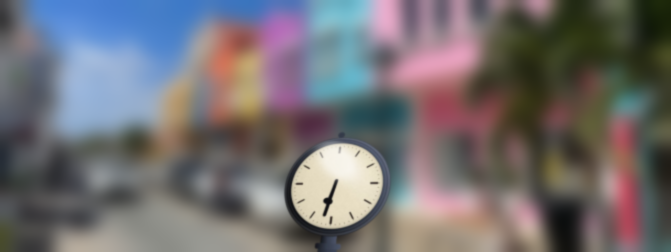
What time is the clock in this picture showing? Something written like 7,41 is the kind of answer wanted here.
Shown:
6,32
